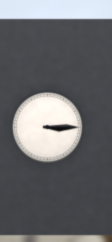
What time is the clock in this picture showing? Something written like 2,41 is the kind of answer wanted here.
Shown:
3,15
